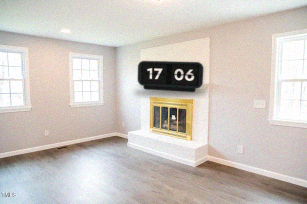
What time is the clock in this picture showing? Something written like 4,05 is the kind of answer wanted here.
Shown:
17,06
